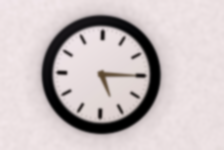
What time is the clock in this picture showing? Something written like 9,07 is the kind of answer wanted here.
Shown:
5,15
